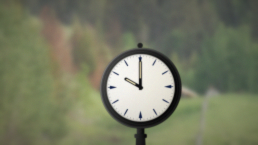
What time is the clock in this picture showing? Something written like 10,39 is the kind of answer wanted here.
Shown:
10,00
